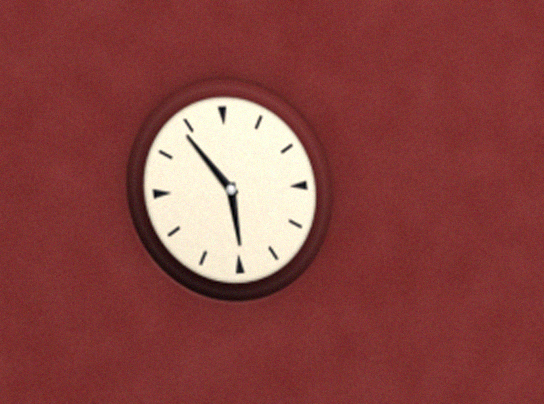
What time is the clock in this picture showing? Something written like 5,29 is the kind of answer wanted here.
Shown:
5,54
